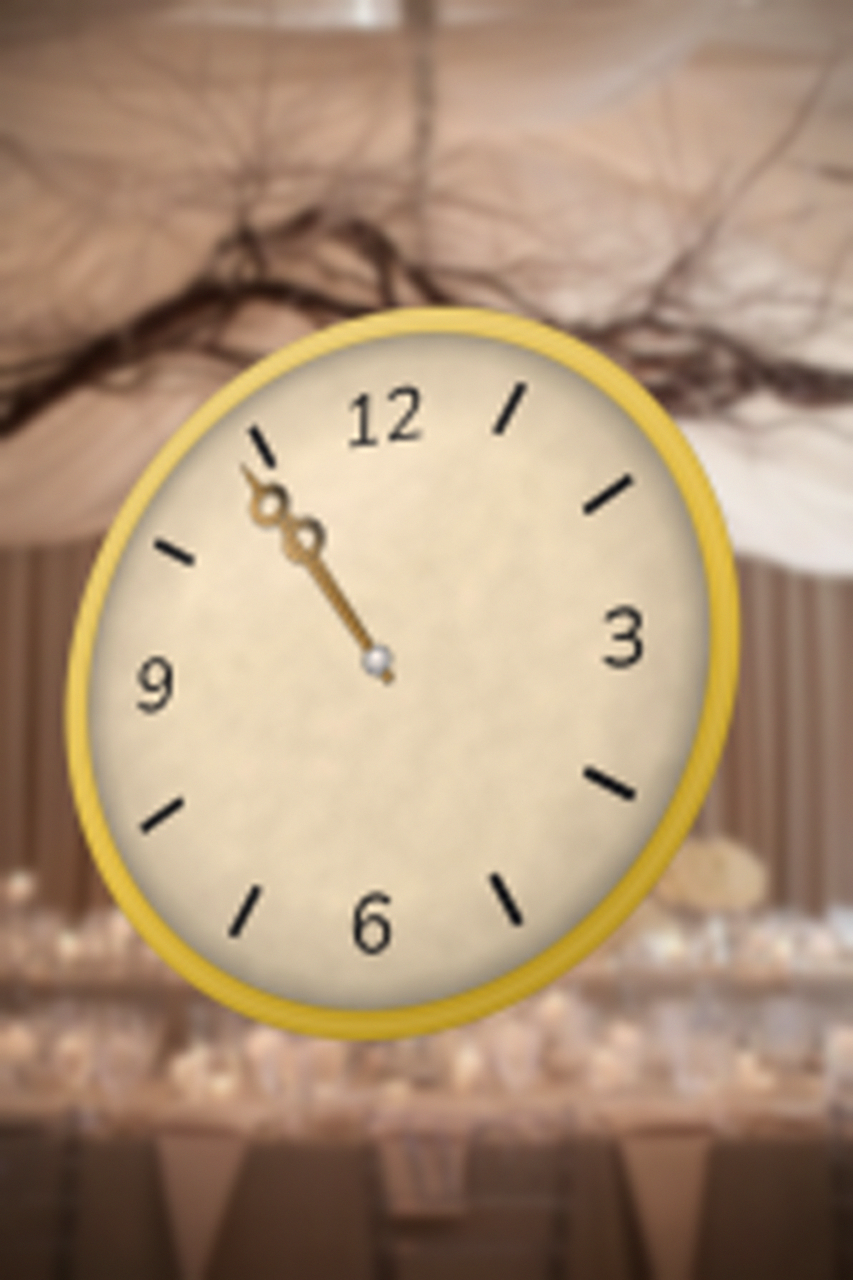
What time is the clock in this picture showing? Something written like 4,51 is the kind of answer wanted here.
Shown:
10,54
